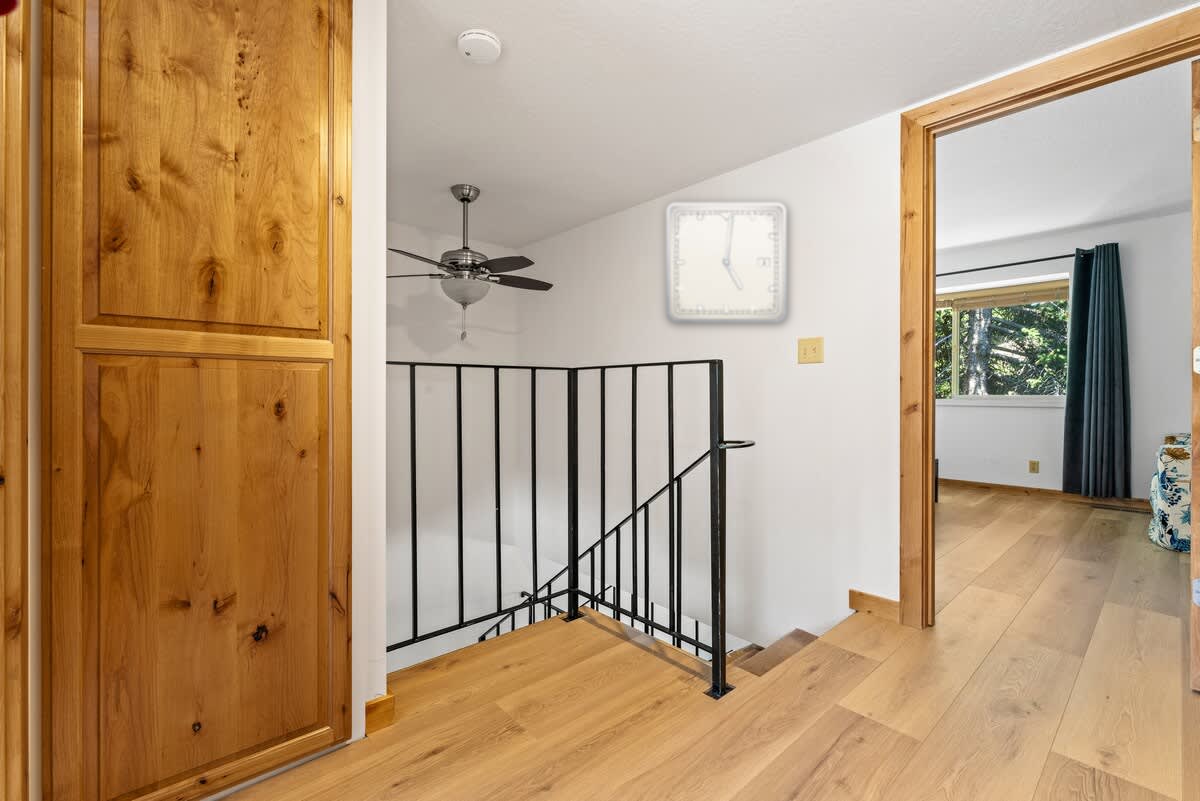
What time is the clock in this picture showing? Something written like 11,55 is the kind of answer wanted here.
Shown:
5,01
